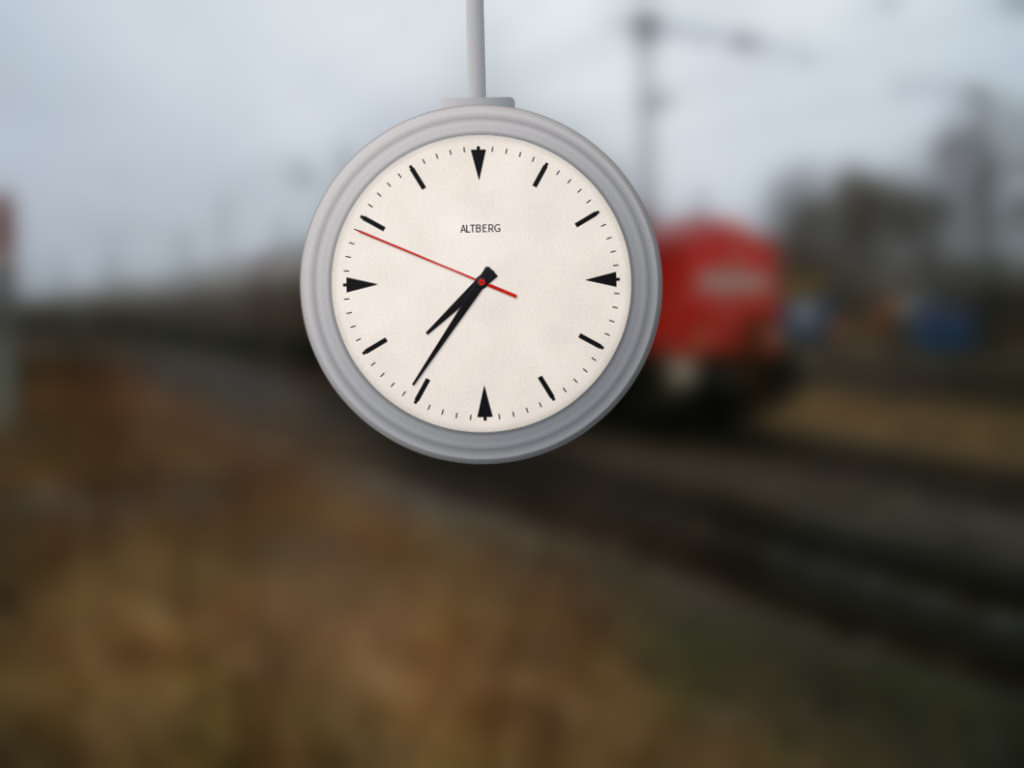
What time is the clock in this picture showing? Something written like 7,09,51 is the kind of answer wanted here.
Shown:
7,35,49
